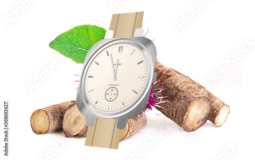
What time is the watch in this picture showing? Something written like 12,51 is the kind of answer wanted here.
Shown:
11,56
